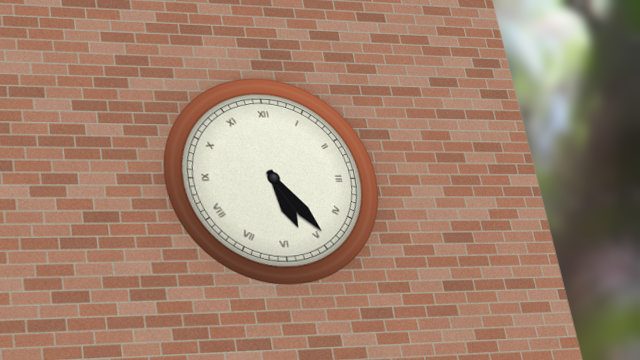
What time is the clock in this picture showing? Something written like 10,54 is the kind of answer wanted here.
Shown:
5,24
